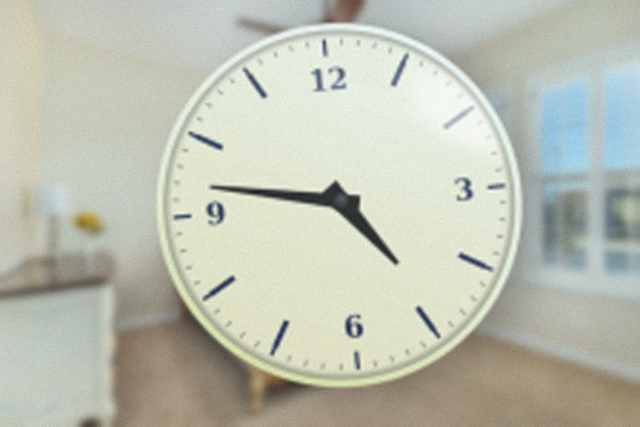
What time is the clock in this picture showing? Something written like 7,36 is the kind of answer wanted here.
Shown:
4,47
